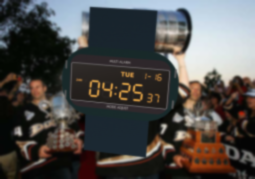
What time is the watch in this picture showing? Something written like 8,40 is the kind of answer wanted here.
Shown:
4,25
